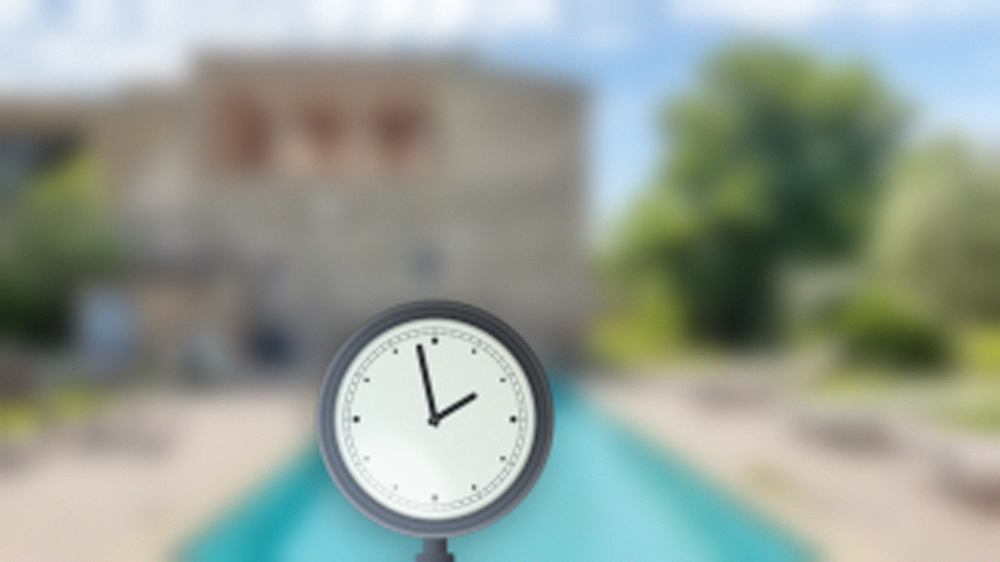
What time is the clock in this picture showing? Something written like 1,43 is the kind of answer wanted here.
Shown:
1,58
